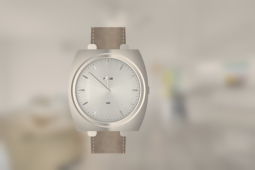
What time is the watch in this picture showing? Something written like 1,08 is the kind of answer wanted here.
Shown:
11,52
